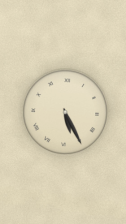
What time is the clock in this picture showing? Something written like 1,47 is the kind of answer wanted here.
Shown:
5,25
